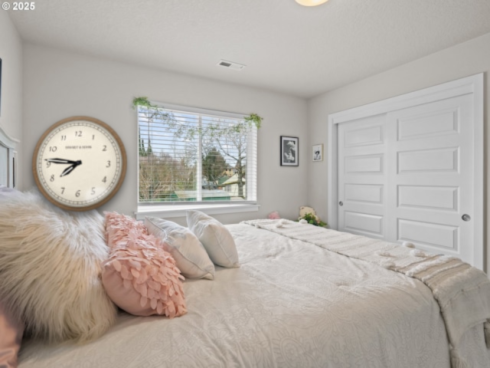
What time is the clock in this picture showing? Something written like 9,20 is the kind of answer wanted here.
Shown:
7,46
